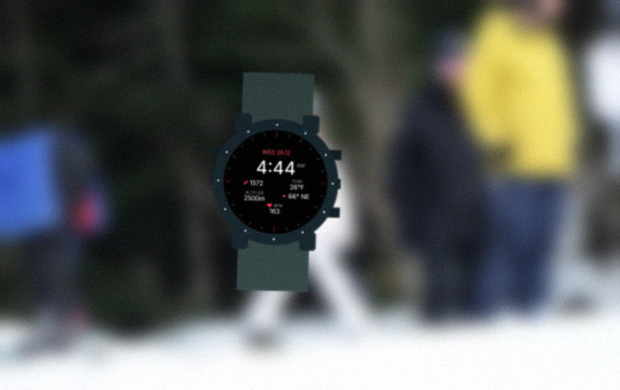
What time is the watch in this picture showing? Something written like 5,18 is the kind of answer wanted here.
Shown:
4,44
